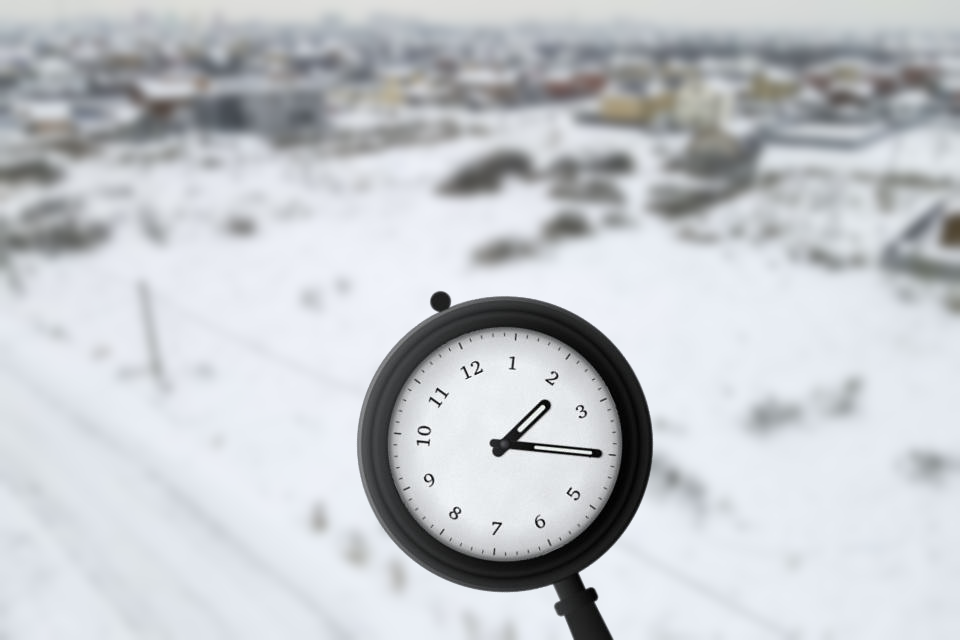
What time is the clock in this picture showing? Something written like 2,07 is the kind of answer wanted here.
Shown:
2,20
